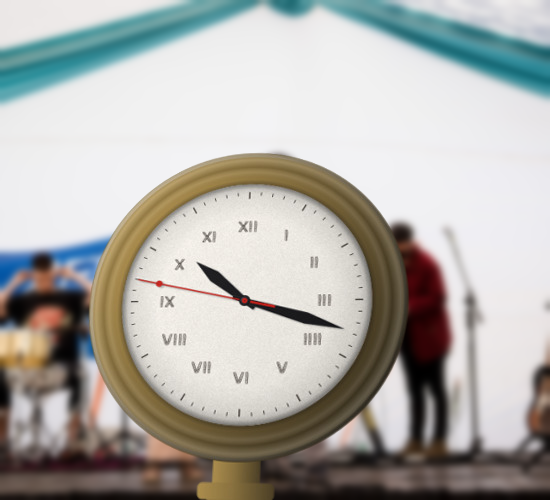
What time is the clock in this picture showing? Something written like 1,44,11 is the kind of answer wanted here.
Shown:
10,17,47
